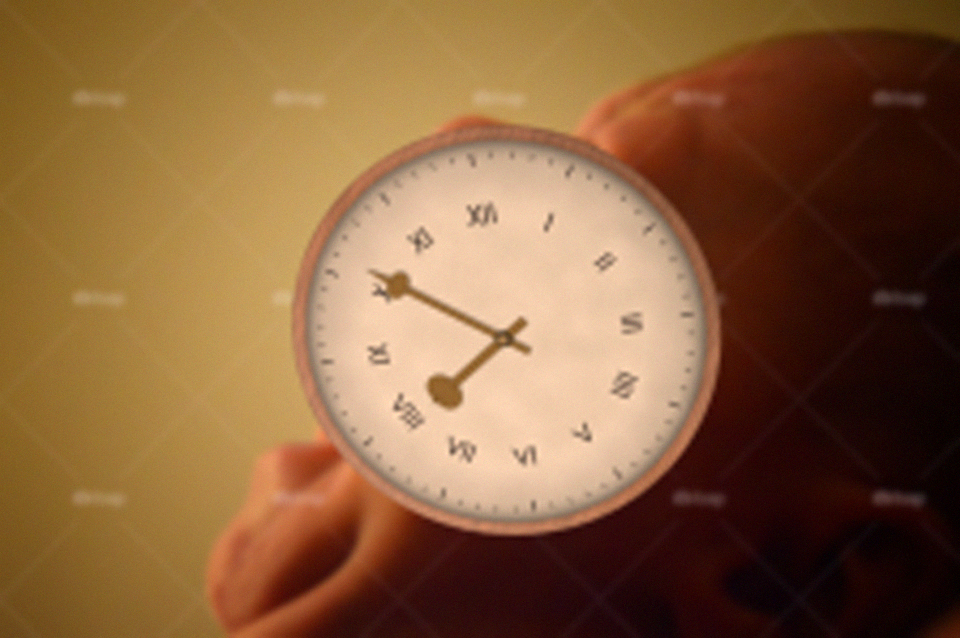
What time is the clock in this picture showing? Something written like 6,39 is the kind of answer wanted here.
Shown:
7,51
